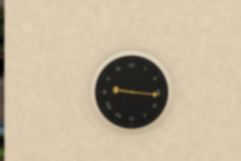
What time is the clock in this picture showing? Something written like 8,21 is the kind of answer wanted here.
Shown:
9,16
